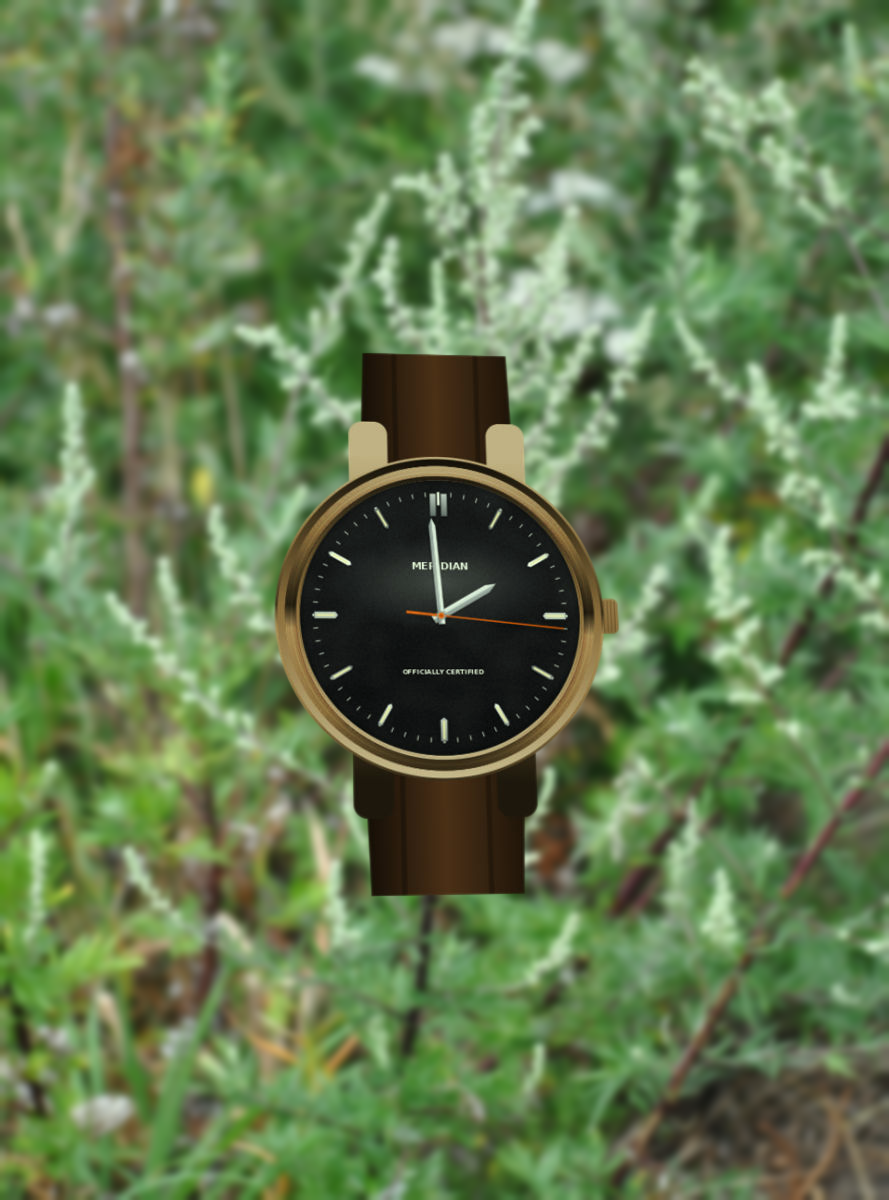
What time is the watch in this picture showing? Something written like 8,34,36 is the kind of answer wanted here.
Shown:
1,59,16
